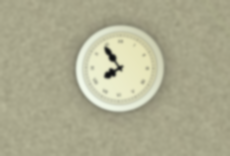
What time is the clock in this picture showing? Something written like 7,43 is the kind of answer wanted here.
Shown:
7,54
